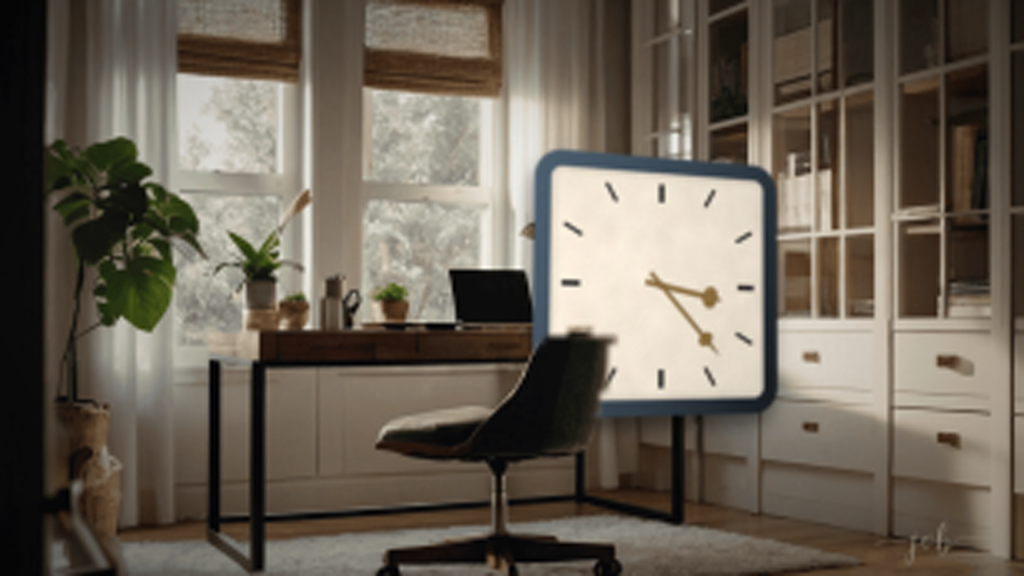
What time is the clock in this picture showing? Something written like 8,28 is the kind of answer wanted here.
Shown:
3,23
